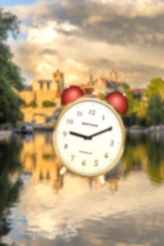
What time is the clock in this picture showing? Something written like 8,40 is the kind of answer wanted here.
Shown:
9,10
